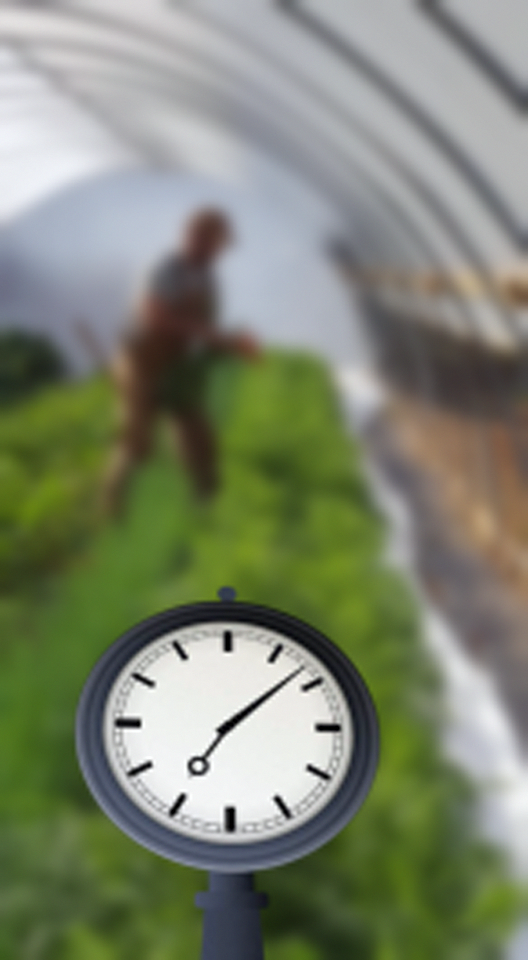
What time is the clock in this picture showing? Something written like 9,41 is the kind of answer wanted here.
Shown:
7,08
